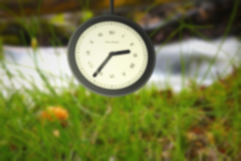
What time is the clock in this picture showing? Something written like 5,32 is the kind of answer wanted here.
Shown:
2,36
